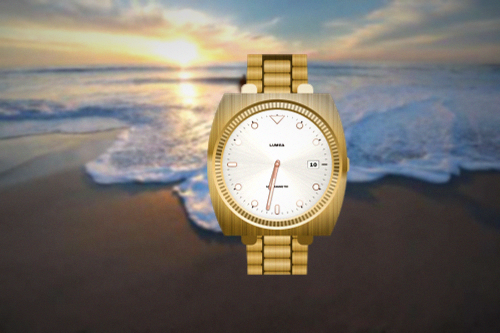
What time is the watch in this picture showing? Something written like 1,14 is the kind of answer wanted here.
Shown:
6,32
